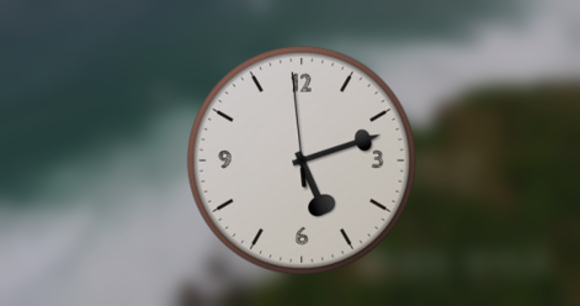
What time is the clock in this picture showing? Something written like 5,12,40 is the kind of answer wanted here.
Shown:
5,11,59
